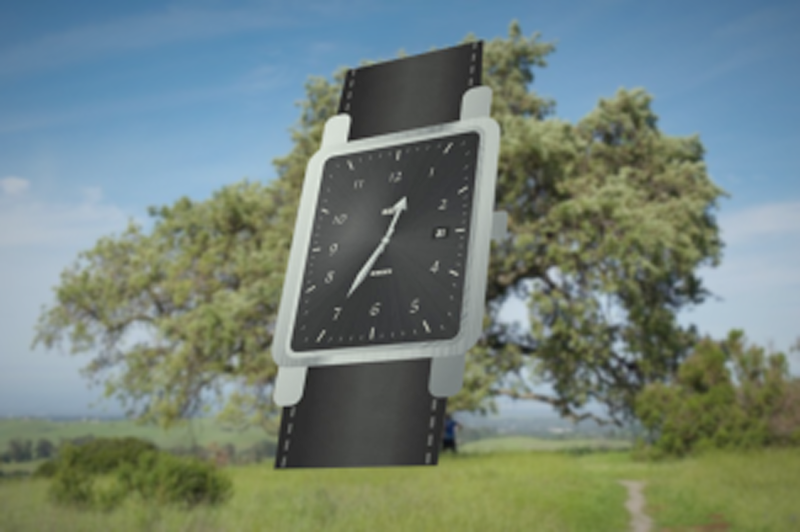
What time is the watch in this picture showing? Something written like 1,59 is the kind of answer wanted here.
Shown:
12,35
